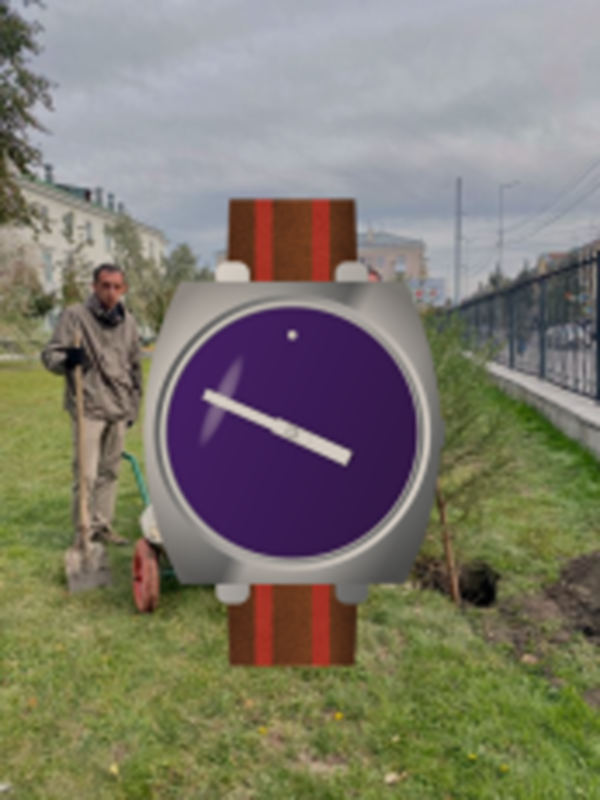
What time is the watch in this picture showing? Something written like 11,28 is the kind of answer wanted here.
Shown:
3,49
